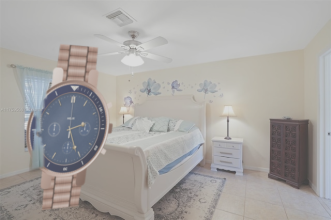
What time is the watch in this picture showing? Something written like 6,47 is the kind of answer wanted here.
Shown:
2,26
